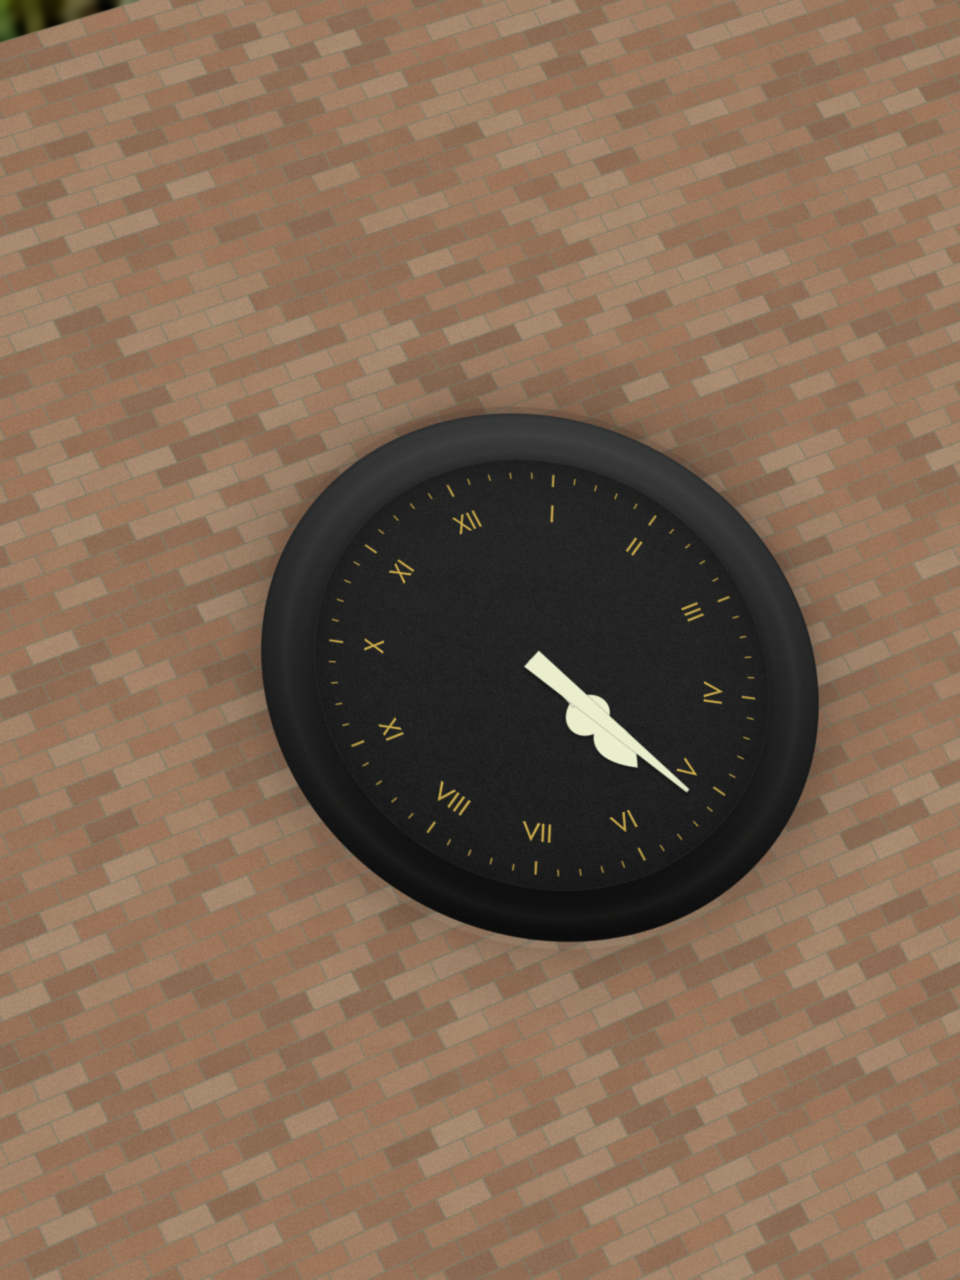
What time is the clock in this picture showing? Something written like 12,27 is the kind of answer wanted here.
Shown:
5,26
